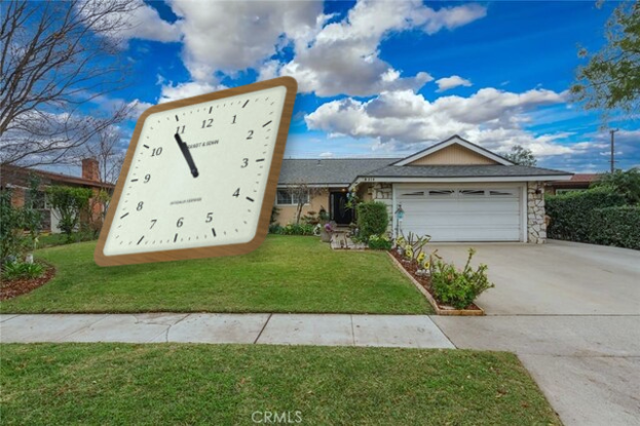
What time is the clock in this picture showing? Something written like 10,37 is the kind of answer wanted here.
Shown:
10,54
